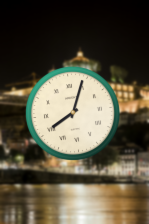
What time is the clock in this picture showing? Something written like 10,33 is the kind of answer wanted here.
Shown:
8,04
